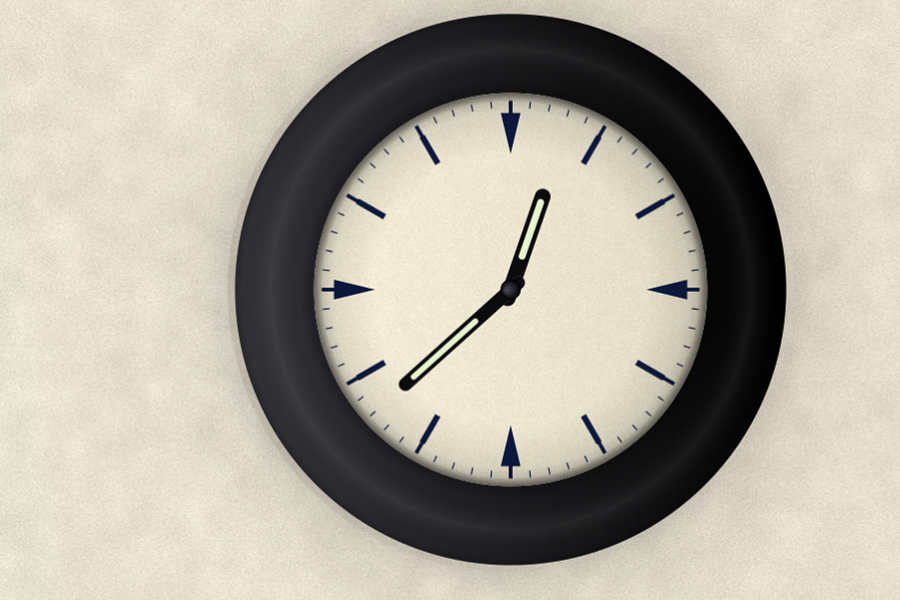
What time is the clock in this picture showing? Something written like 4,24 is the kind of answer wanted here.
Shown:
12,38
